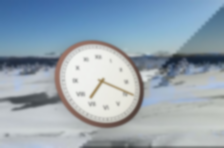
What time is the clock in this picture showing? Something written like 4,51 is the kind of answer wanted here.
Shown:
7,19
